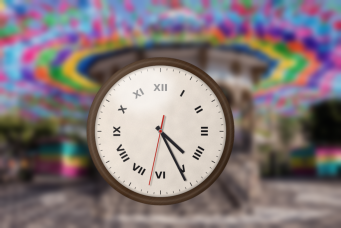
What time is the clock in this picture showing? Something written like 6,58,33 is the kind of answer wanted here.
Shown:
4,25,32
